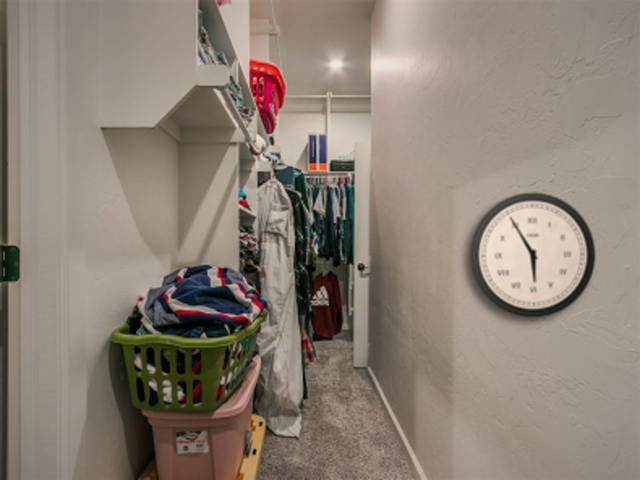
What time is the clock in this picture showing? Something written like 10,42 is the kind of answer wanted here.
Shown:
5,55
